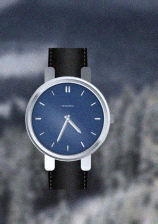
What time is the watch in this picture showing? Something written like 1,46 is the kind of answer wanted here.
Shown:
4,34
